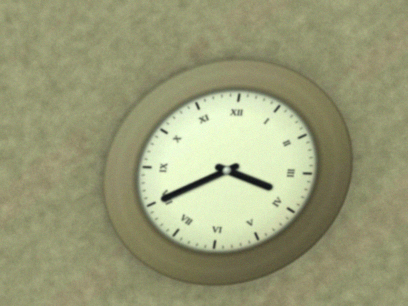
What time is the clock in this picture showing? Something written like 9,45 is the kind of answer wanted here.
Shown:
3,40
